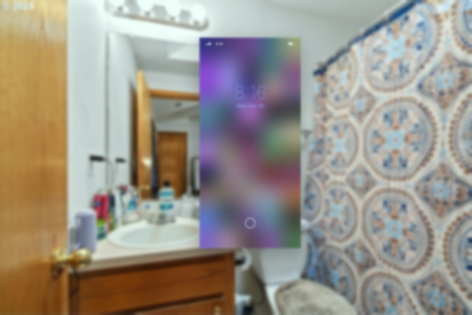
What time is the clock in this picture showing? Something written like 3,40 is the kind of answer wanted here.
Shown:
8,16
